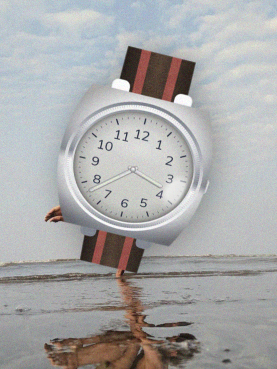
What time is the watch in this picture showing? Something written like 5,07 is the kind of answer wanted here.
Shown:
3,38
